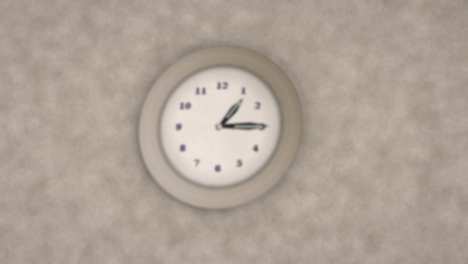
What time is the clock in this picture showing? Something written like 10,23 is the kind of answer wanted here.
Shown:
1,15
